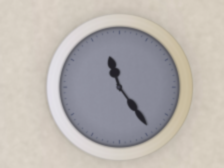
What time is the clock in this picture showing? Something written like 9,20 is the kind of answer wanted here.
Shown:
11,24
